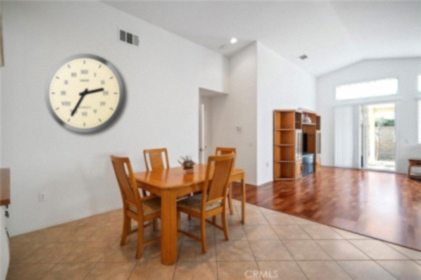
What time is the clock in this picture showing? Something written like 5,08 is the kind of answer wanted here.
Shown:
2,35
